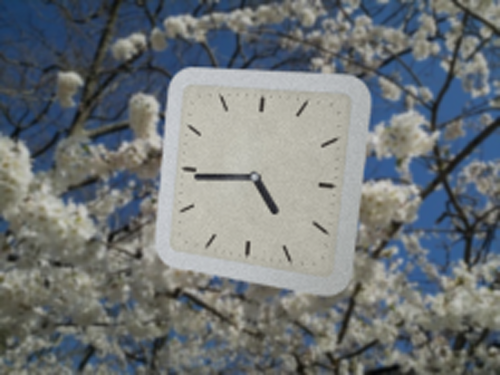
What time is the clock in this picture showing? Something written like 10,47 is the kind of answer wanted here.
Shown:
4,44
